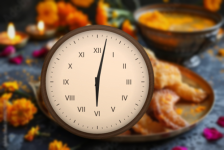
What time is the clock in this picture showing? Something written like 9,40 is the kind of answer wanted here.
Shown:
6,02
